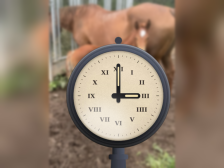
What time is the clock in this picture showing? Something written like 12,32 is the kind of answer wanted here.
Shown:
3,00
